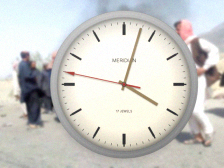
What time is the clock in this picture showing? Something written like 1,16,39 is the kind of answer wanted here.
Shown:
4,02,47
